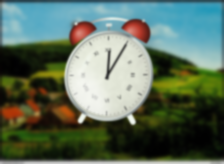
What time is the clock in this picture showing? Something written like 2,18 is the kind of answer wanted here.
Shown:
12,05
